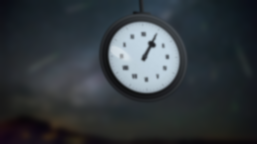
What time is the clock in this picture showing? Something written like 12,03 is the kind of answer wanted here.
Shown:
1,05
